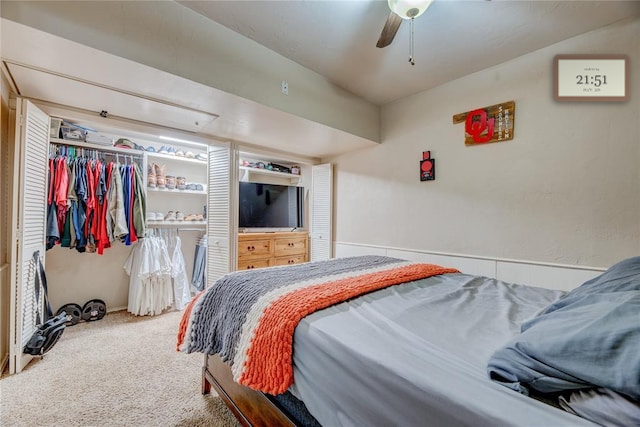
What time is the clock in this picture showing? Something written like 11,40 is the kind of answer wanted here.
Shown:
21,51
